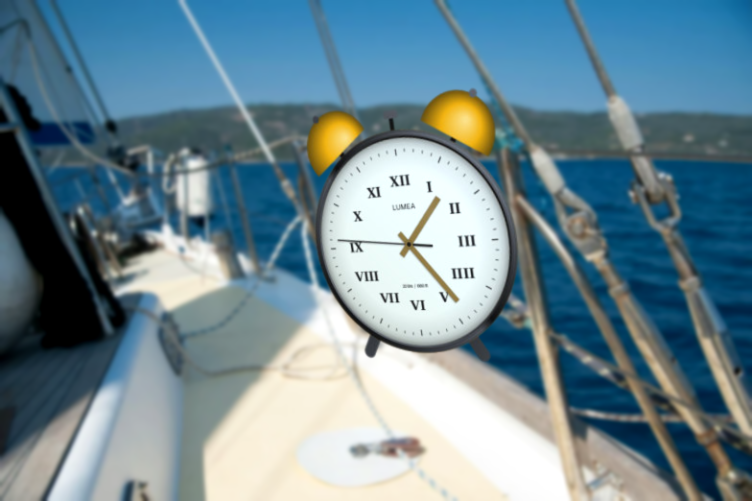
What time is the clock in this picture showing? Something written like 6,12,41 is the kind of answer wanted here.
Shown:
1,23,46
